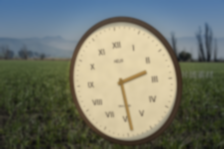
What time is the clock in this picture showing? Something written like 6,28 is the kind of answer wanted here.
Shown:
2,29
